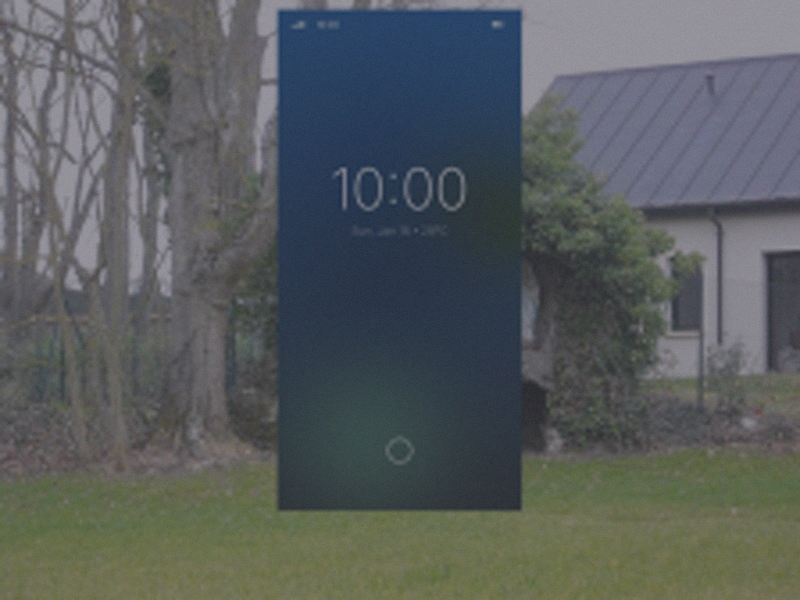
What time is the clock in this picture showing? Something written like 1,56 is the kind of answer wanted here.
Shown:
10,00
